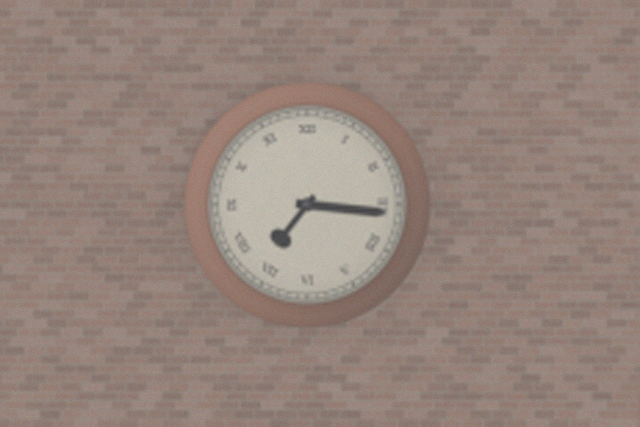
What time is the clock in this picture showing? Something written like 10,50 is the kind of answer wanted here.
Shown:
7,16
